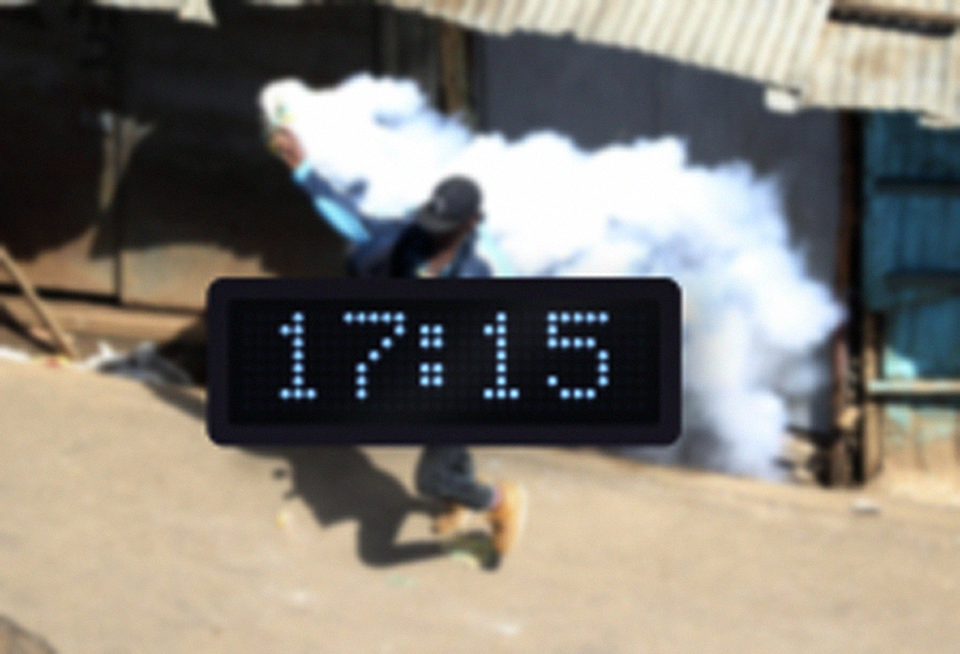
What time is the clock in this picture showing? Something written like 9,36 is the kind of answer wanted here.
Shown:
17,15
